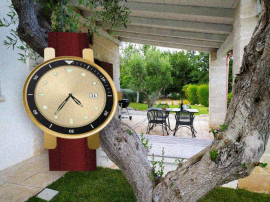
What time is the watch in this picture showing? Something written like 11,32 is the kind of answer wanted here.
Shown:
4,36
